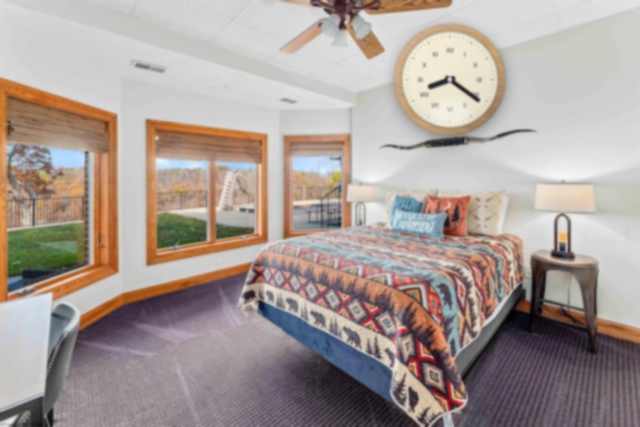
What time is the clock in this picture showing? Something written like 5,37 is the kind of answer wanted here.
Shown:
8,21
